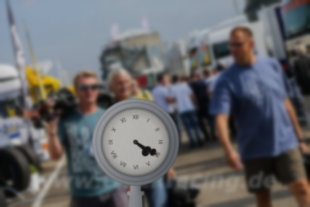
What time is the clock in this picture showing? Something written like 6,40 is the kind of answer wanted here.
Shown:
4,20
